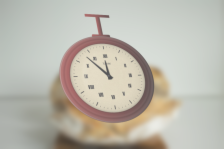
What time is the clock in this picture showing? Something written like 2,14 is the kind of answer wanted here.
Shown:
11,53
